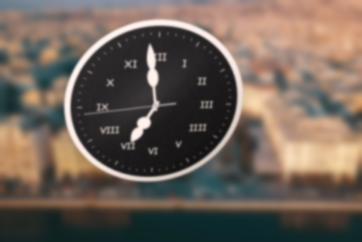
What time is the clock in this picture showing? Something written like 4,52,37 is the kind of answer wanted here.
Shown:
6,58,44
